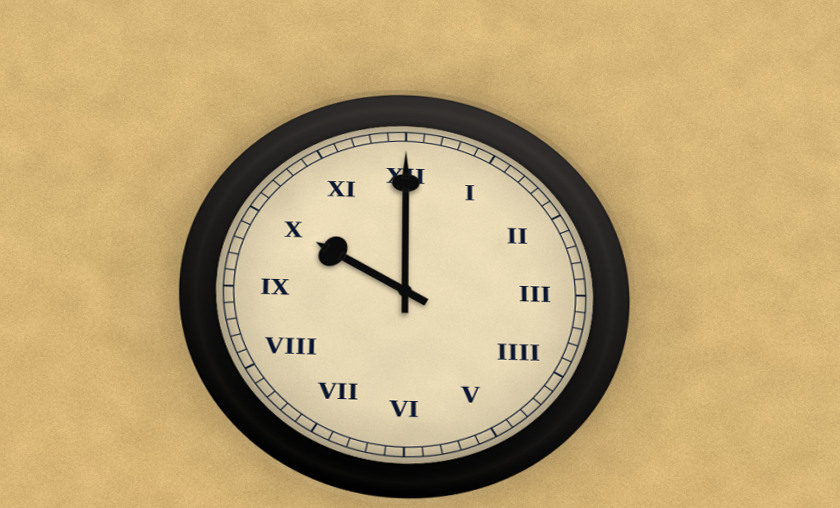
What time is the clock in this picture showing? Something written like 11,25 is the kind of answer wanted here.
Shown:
10,00
